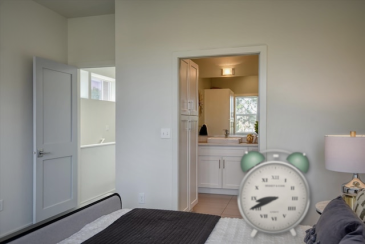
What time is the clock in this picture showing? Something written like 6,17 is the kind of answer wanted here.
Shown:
8,41
